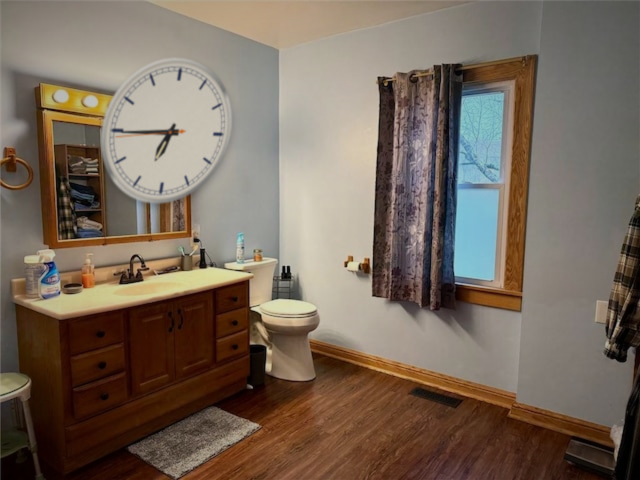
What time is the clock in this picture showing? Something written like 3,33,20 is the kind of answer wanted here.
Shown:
6,44,44
